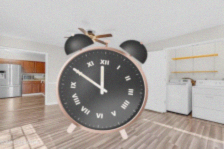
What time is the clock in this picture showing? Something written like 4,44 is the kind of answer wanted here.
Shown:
11,50
